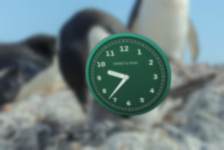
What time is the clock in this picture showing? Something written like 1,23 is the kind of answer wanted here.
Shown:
9,37
